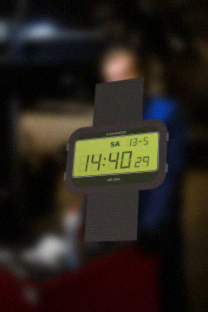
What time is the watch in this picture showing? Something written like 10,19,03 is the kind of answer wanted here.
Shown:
14,40,29
